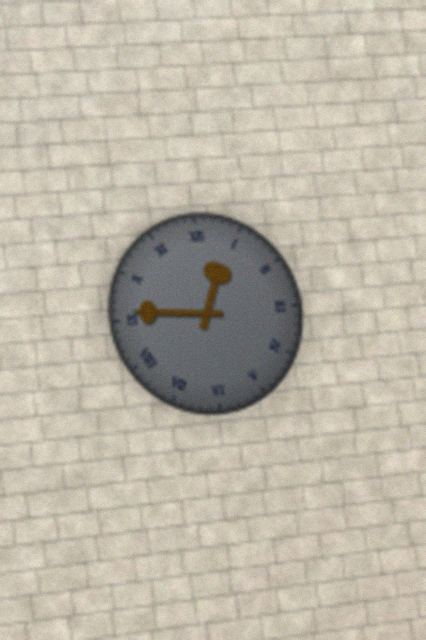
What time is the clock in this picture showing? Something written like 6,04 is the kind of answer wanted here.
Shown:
12,46
